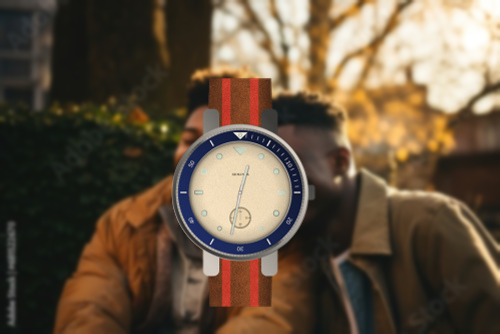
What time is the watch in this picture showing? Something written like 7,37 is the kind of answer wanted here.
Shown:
12,32
